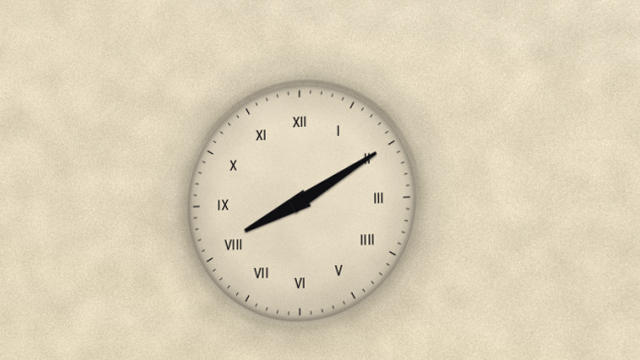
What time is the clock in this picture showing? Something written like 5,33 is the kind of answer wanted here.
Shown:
8,10
